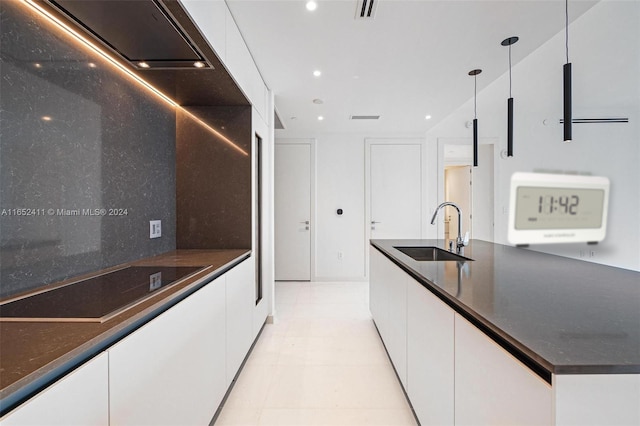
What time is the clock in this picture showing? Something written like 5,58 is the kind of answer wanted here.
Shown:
11,42
